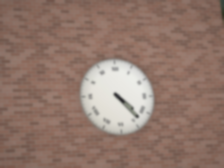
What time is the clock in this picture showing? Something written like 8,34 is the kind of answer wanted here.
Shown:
4,23
